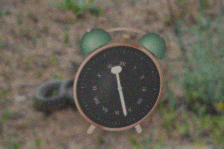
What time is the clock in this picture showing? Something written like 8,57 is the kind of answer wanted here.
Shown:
11,27
